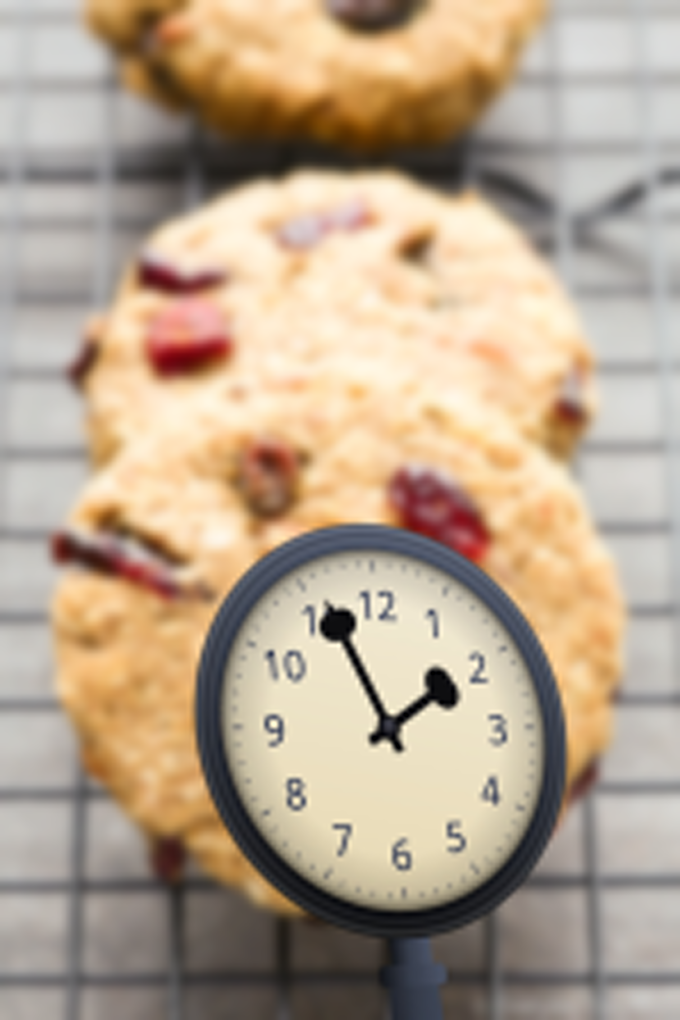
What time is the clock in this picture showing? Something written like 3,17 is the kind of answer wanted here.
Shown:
1,56
